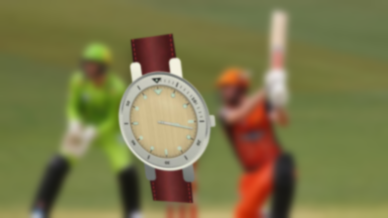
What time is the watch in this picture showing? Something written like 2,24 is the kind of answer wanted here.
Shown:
3,17
